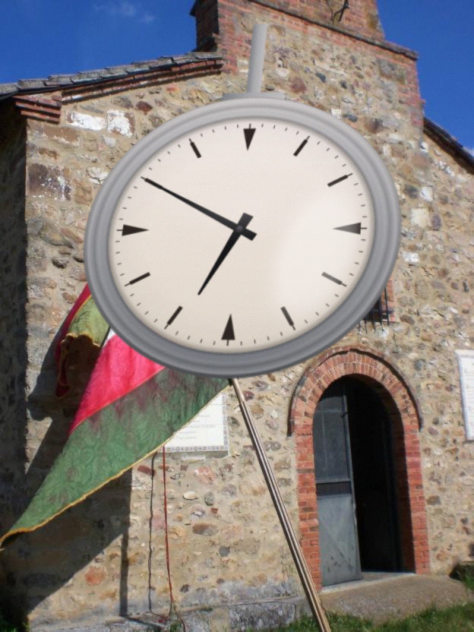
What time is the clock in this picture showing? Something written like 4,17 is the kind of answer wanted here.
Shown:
6,50
